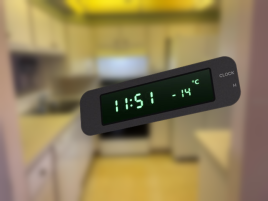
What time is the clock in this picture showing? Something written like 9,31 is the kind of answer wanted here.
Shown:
11,51
